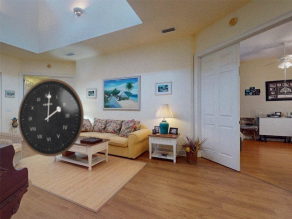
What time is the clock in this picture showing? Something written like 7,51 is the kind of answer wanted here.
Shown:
2,01
